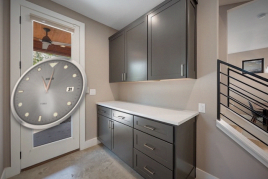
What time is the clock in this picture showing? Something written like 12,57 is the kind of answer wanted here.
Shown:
11,01
